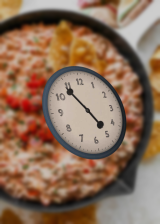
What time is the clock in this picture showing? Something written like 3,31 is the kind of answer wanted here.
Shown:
4,54
